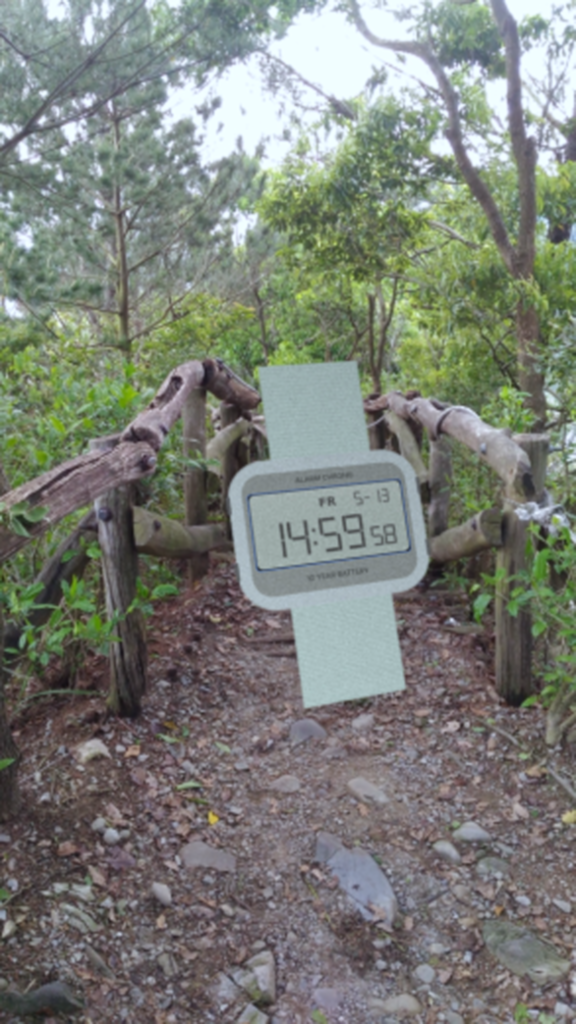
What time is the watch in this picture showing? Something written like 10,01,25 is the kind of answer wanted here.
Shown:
14,59,58
